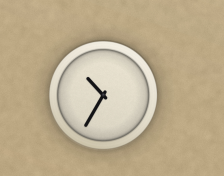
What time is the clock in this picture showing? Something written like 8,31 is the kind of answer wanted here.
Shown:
10,35
